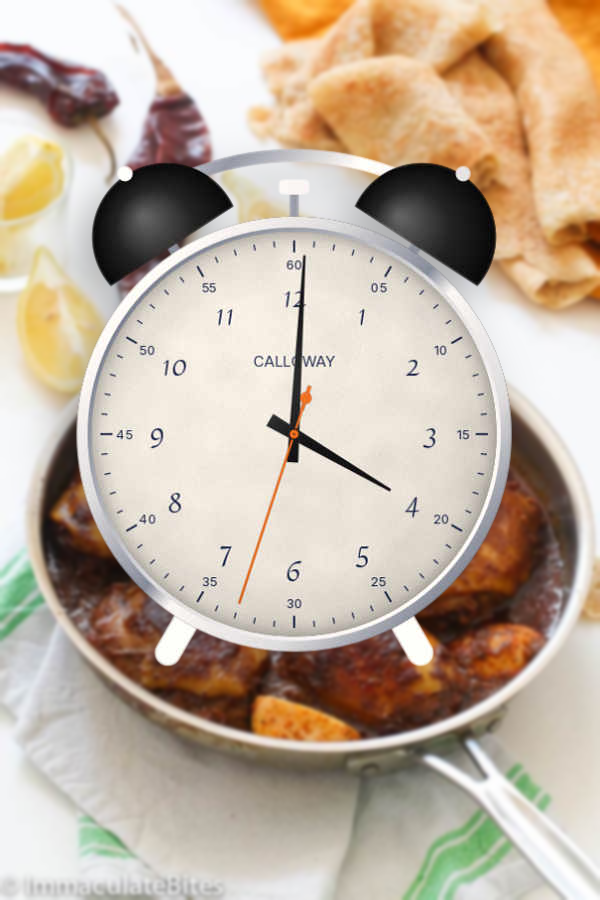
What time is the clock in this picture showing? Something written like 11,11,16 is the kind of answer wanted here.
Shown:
4,00,33
